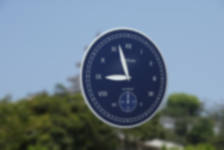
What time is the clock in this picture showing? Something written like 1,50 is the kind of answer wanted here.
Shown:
8,57
